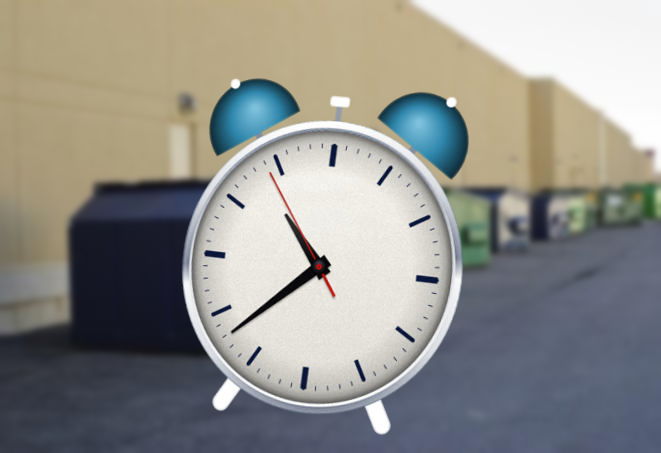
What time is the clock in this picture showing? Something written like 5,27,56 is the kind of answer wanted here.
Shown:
10,37,54
